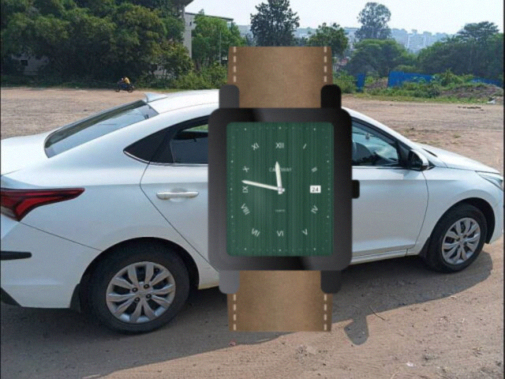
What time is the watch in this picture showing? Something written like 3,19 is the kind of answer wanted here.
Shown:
11,47
